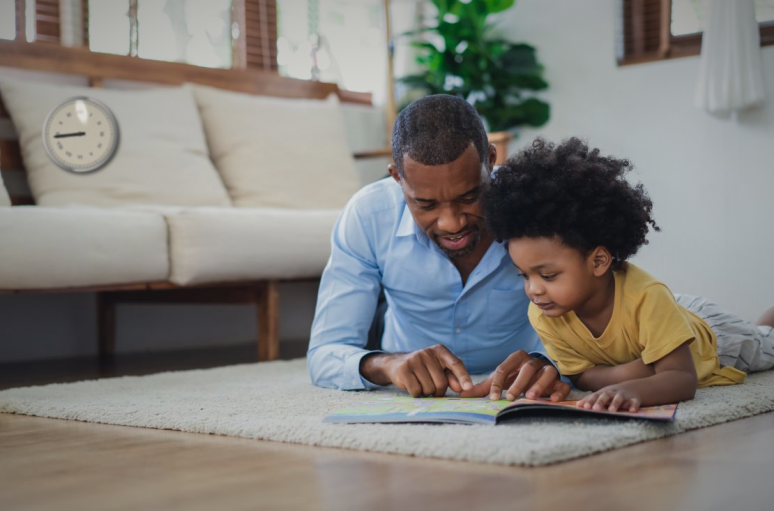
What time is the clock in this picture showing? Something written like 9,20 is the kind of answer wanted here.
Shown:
8,44
